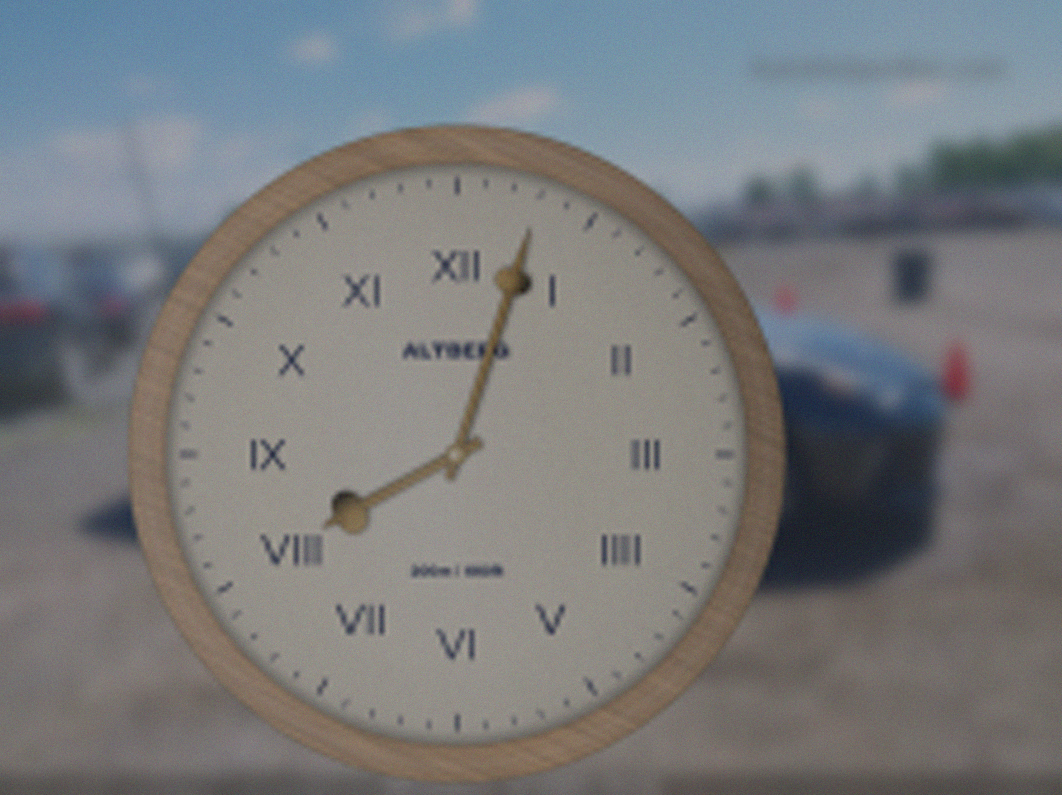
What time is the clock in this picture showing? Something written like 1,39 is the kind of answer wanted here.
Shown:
8,03
